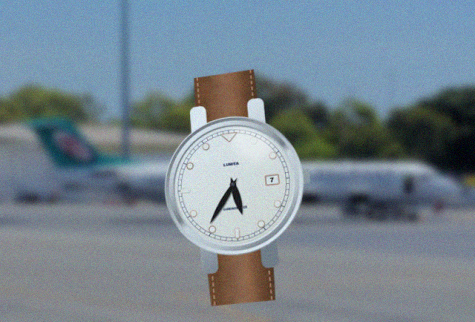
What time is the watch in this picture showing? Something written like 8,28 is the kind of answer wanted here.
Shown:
5,36
